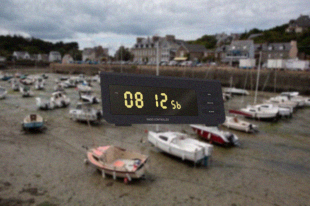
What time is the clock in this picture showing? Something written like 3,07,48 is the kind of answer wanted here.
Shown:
8,12,56
